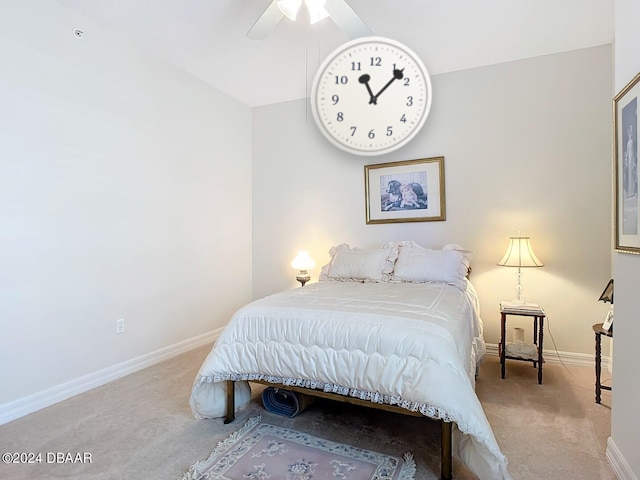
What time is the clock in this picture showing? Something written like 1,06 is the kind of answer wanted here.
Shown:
11,07
